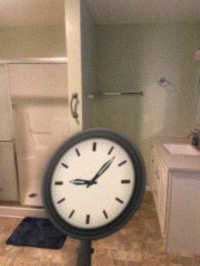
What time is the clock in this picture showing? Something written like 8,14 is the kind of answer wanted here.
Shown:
9,07
